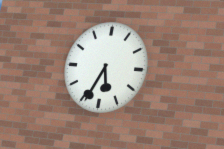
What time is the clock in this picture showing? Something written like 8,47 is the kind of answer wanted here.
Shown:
5,34
